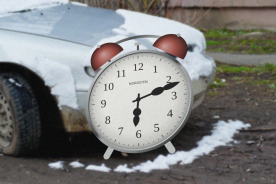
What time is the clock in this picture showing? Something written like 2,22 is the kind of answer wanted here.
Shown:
6,12
